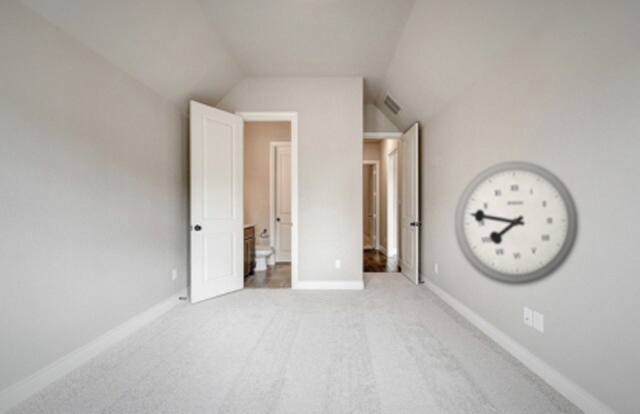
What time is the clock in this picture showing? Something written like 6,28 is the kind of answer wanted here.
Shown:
7,47
